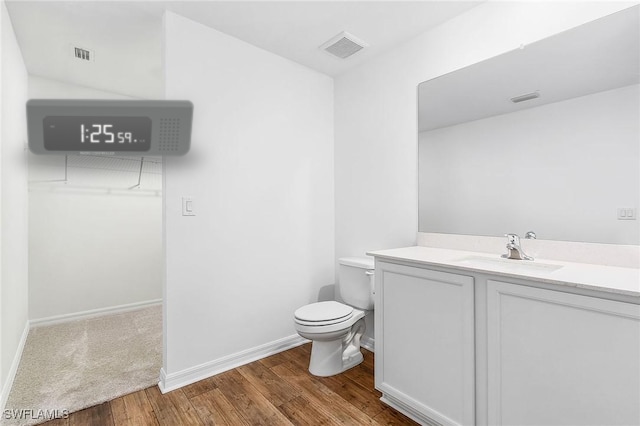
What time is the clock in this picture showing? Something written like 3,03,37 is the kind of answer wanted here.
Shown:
1,25,59
